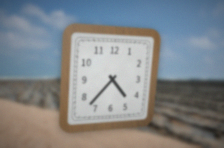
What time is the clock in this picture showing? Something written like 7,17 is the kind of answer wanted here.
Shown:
4,37
